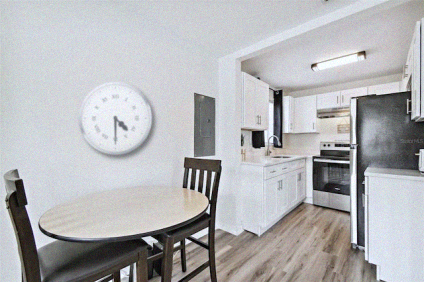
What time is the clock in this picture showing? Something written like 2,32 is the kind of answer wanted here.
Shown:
4,30
